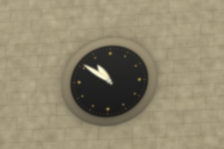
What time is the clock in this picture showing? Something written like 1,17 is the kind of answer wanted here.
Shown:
10,51
